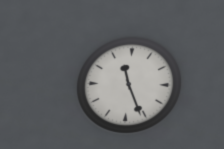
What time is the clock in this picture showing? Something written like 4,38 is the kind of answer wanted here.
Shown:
11,26
